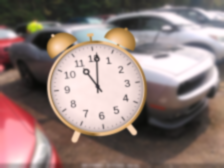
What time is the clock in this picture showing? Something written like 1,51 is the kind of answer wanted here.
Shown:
11,01
